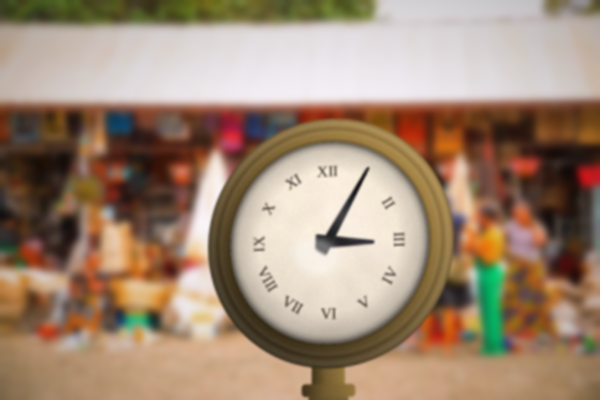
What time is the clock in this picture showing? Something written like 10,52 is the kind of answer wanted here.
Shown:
3,05
